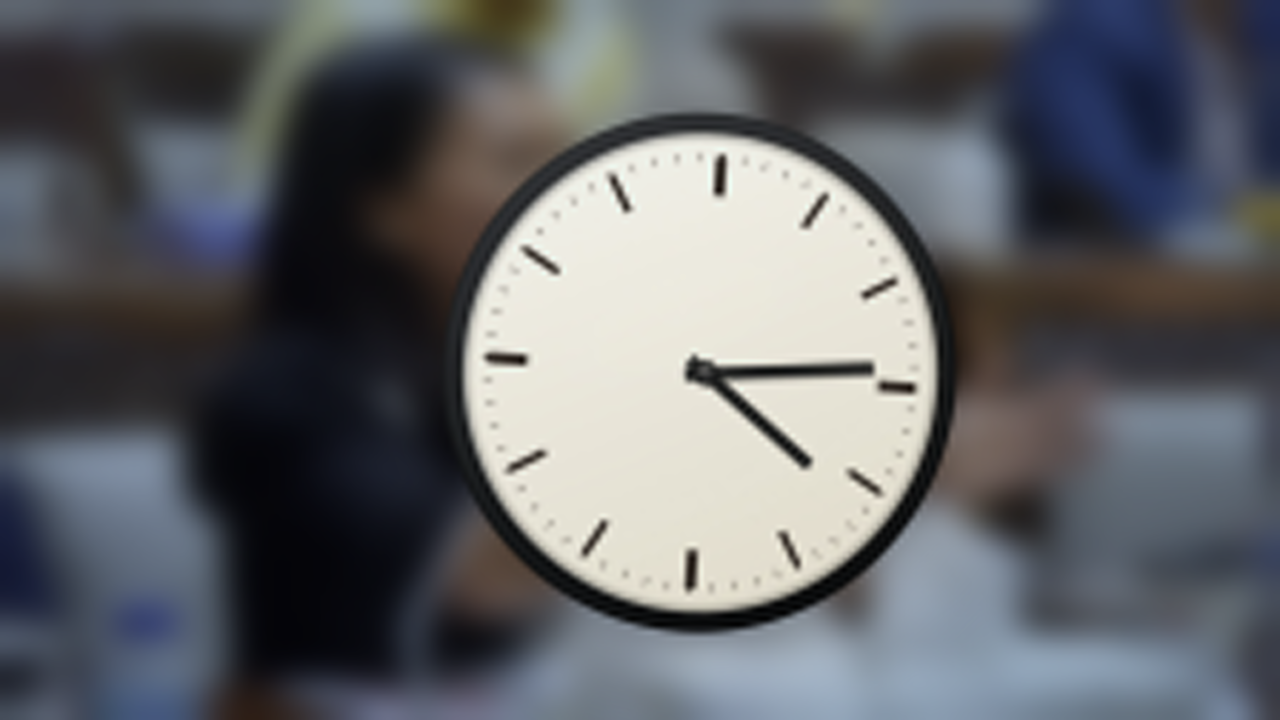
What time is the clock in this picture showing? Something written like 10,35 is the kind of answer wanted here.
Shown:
4,14
